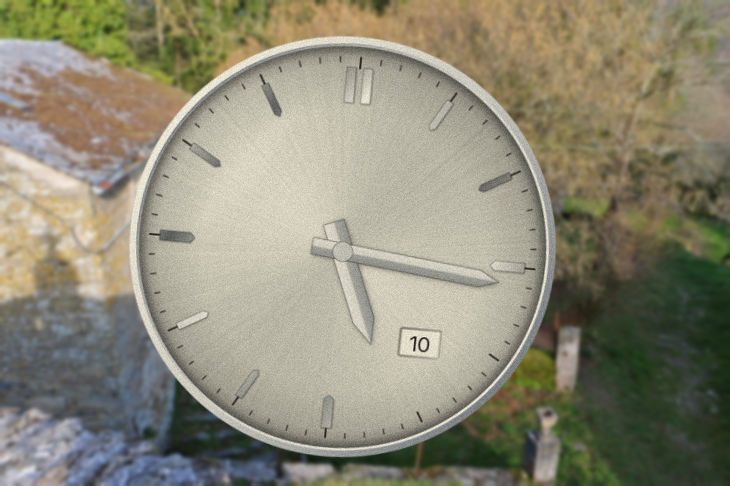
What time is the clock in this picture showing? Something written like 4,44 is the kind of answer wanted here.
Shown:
5,16
